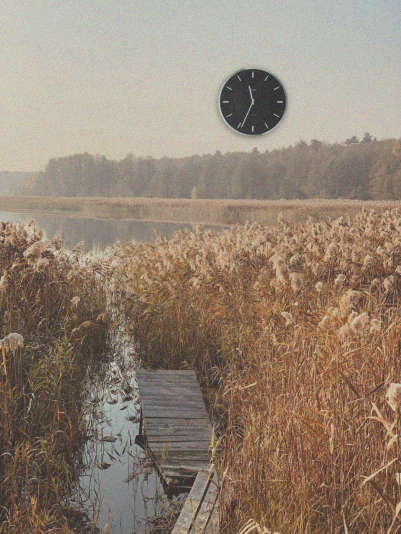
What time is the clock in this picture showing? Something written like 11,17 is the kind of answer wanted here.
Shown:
11,34
